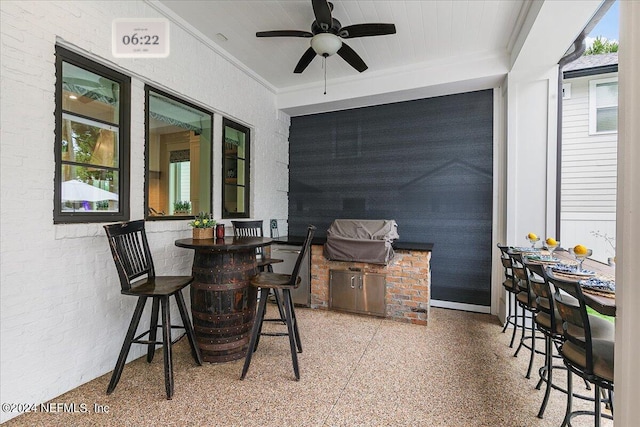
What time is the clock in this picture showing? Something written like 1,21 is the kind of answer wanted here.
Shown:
6,22
